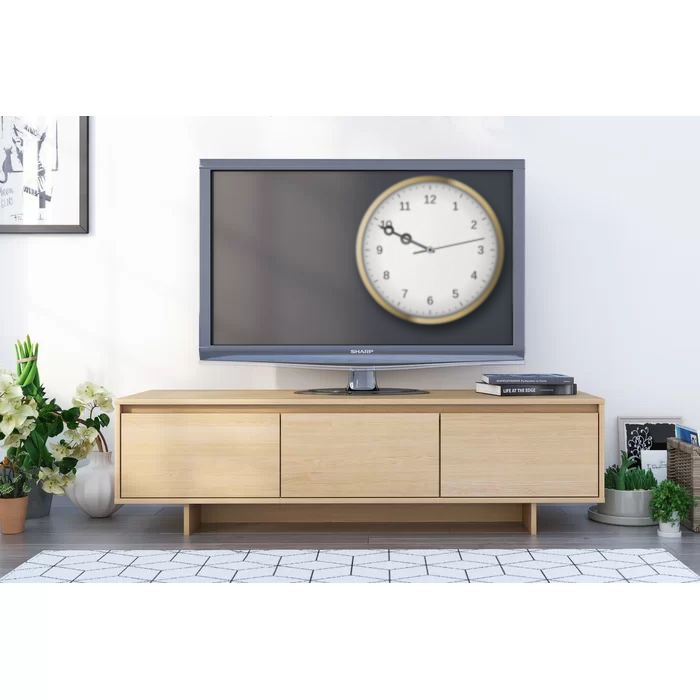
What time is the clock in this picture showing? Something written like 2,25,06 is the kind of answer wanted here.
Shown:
9,49,13
